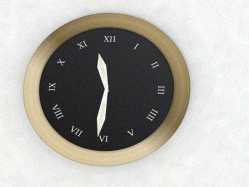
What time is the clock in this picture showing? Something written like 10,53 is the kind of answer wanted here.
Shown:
11,31
